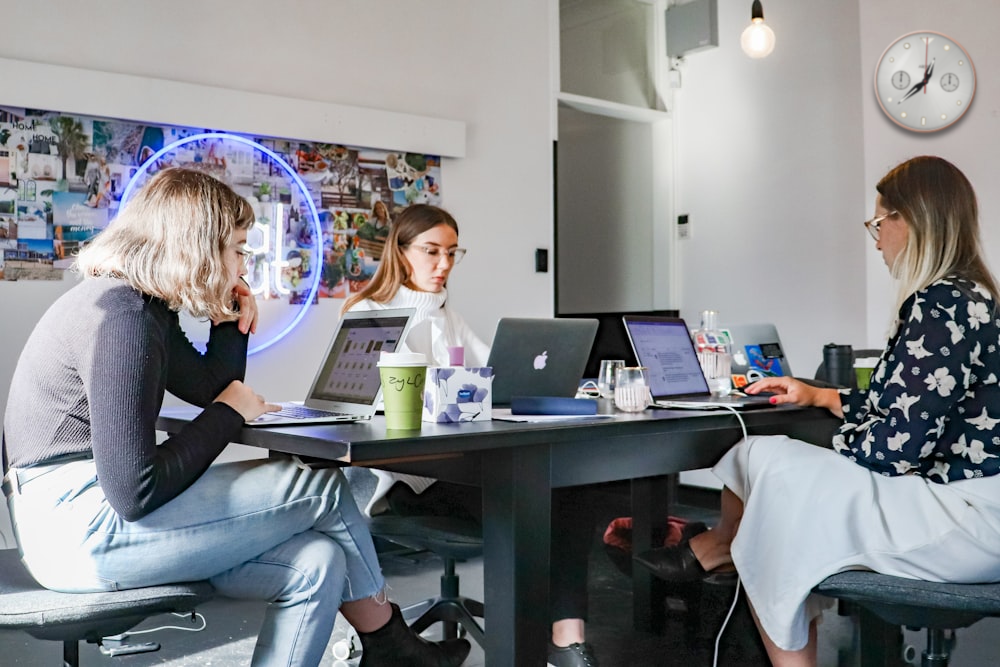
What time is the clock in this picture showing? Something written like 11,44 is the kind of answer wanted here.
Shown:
12,38
